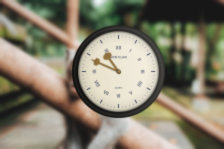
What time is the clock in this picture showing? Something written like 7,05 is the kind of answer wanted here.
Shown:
10,49
